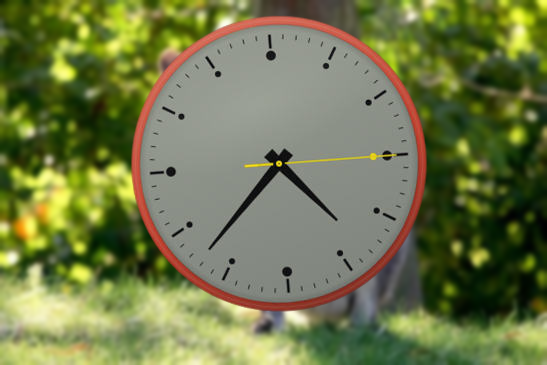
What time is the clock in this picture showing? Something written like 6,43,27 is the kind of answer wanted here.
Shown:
4,37,15
